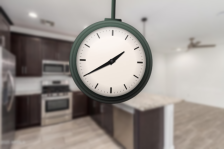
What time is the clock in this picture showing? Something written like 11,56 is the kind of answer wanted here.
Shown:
1,40
